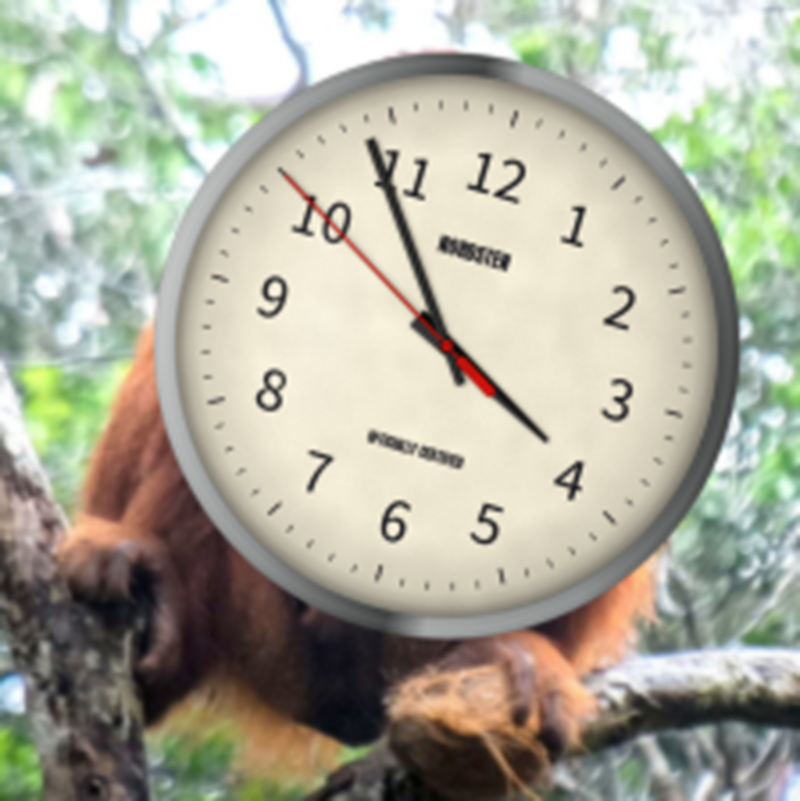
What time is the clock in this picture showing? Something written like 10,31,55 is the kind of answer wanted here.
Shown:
3,53,50
